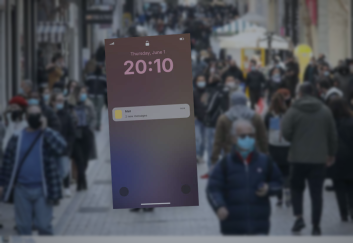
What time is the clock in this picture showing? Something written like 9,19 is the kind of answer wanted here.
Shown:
20,10
